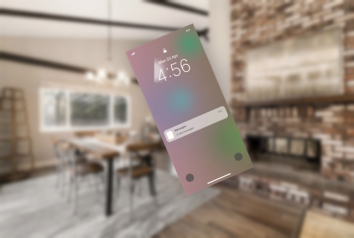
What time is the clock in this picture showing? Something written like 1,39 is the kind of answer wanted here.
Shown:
4,56
